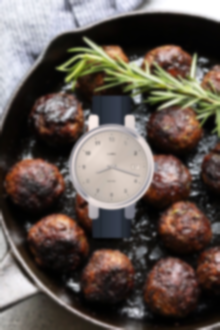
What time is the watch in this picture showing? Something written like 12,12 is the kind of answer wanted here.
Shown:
8,18
